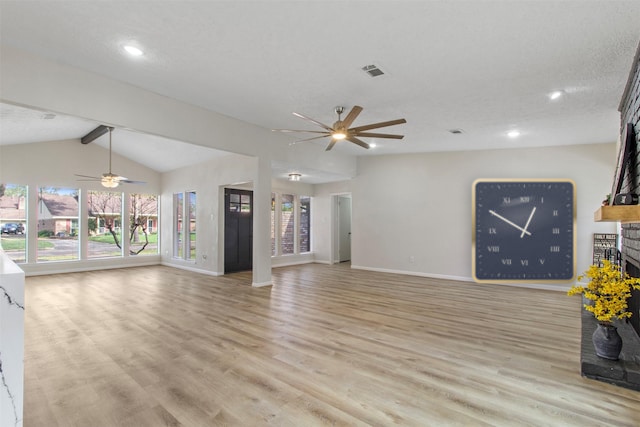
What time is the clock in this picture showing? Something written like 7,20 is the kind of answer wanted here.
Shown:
12,50
